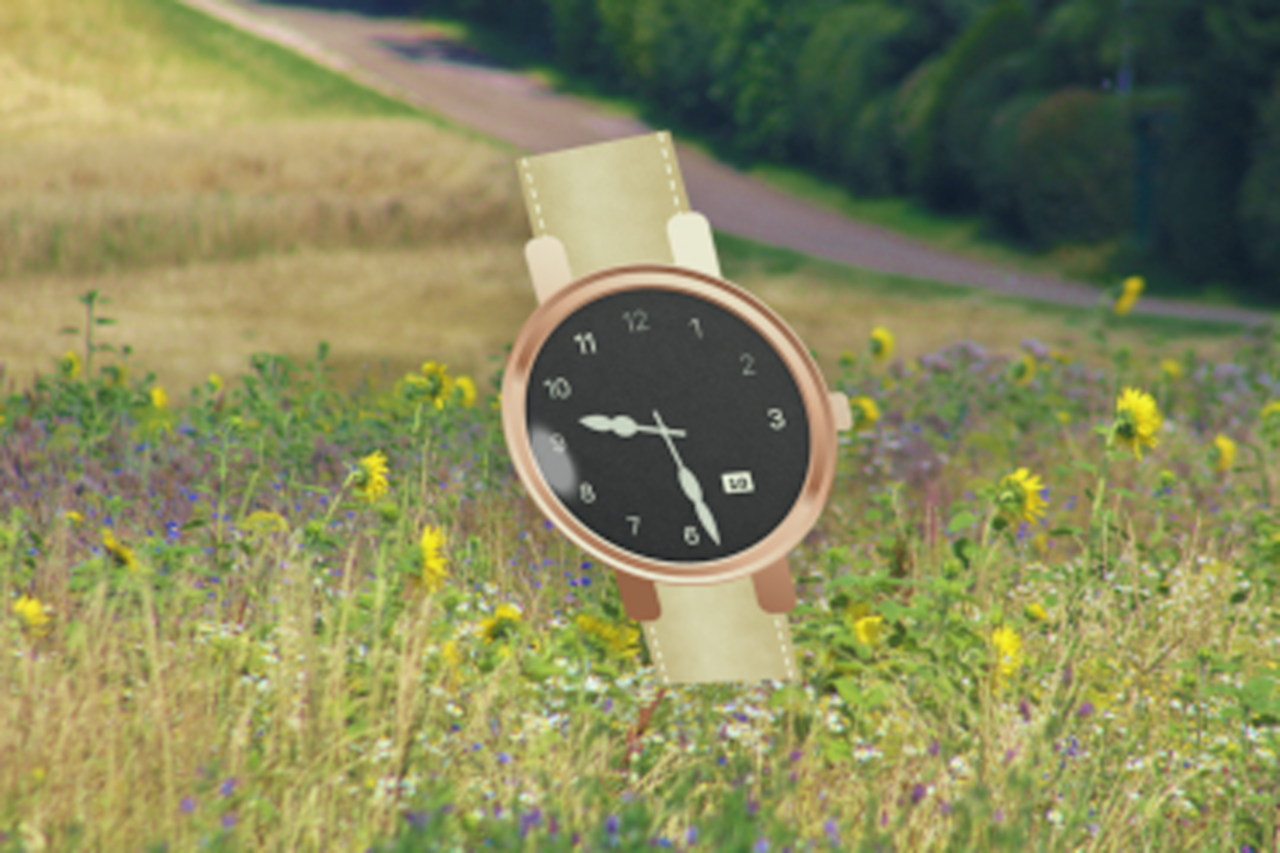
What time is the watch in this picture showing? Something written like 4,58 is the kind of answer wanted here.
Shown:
9,28
